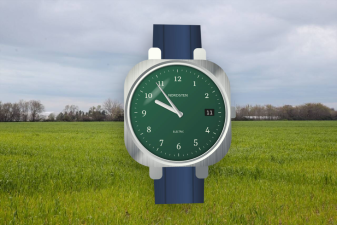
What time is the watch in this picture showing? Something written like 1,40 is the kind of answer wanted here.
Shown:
9,54
